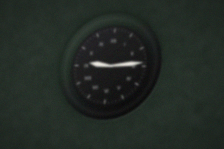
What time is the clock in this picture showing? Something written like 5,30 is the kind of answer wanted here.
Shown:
9,14
